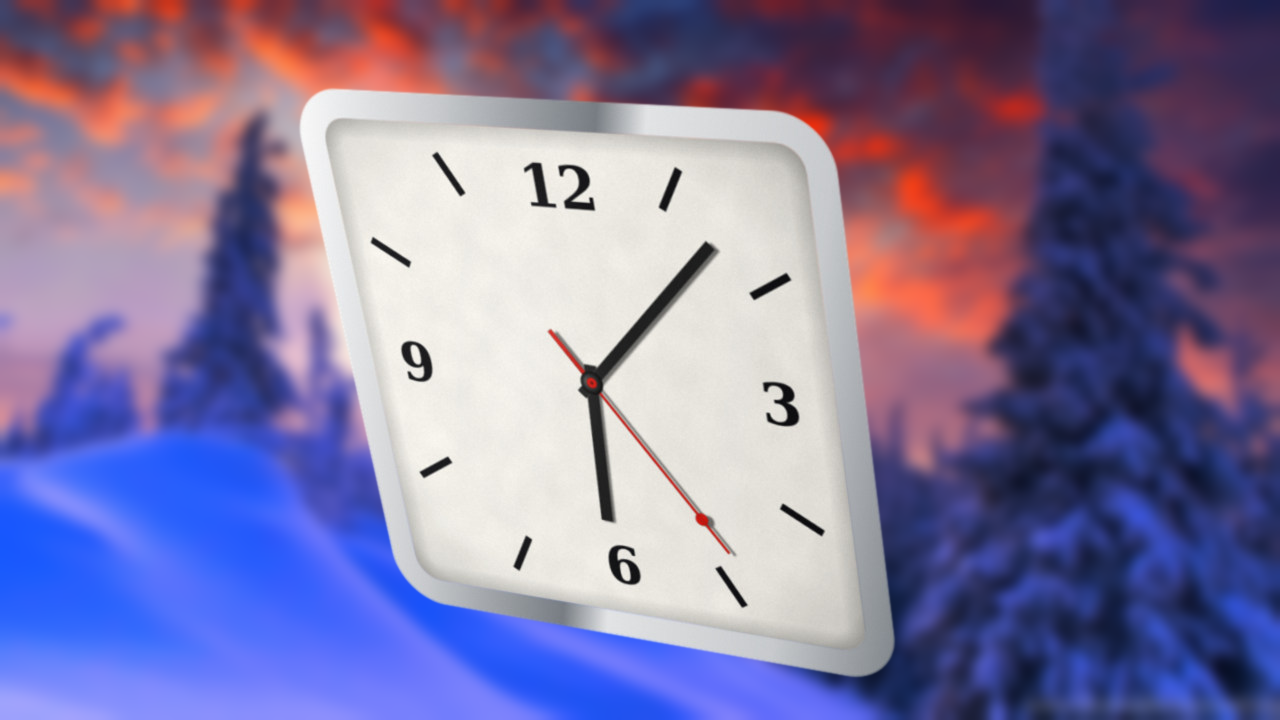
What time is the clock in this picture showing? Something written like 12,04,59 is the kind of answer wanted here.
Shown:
6,07,24
